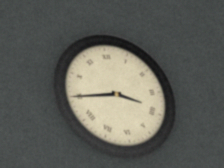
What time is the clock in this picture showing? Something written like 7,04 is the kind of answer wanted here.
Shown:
3,45
